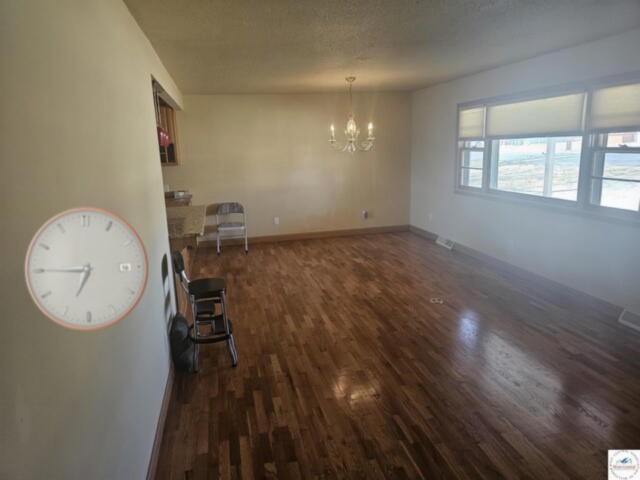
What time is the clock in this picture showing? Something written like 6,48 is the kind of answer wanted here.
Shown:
6,45
